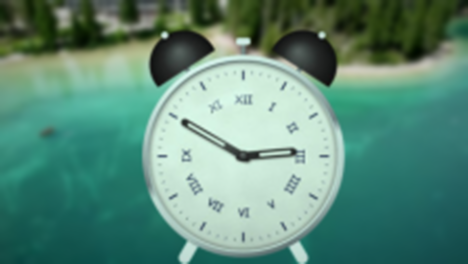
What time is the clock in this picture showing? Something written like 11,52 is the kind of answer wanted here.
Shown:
2,50
